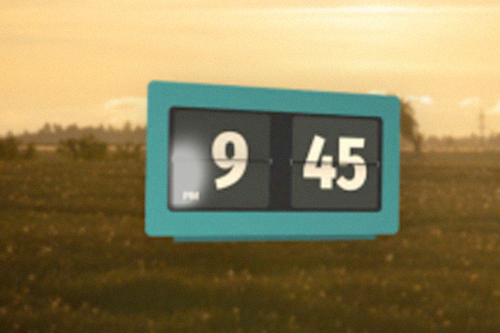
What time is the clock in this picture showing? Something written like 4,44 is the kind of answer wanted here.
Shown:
9,45
